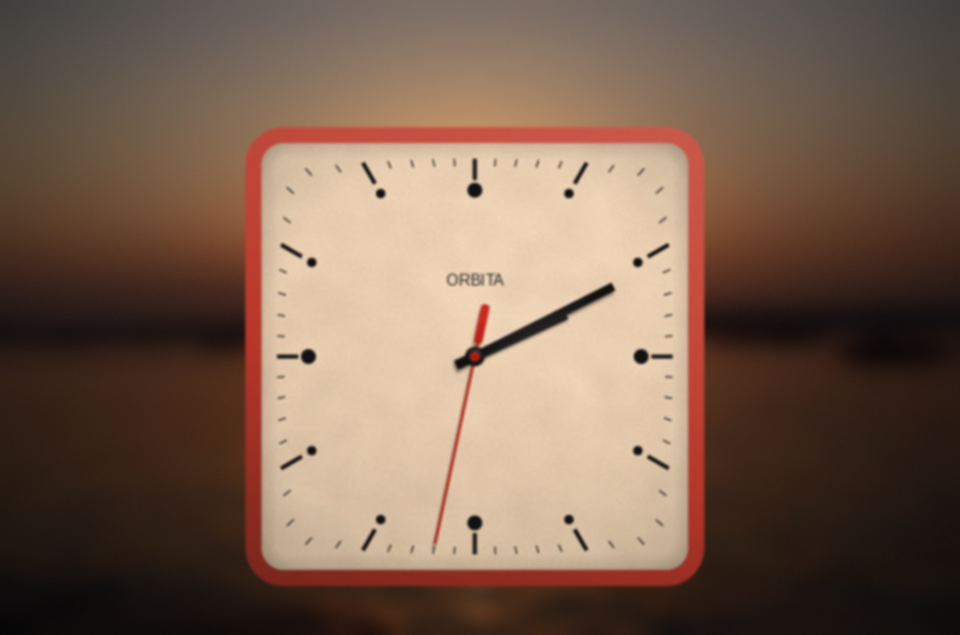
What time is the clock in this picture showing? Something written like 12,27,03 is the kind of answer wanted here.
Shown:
2,10,32
